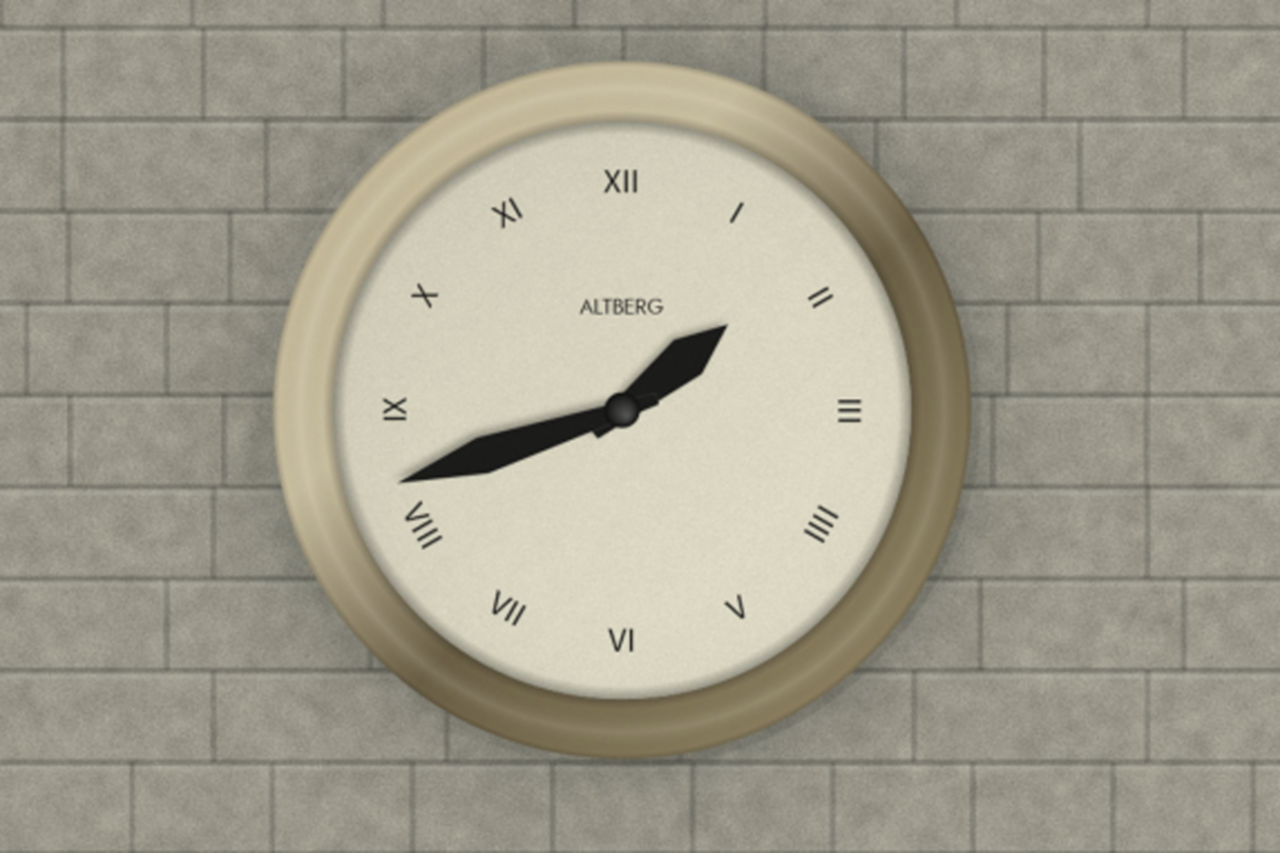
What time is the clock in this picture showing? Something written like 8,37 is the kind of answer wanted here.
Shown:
1,42
